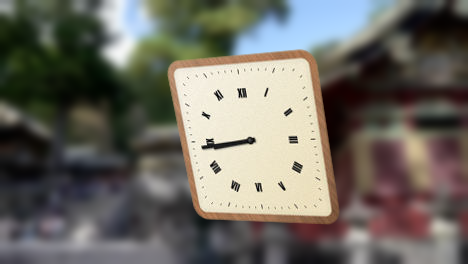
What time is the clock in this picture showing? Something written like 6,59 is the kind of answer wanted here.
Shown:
8,44
